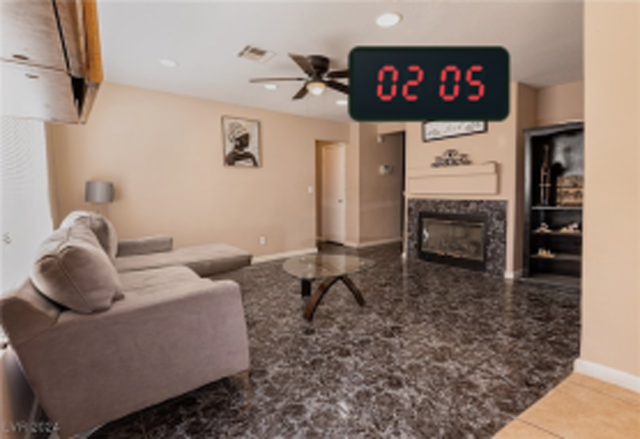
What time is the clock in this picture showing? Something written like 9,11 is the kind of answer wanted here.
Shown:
2,05
